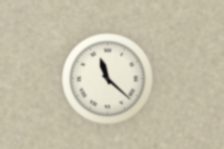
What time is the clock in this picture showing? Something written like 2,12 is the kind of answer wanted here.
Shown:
11,22
